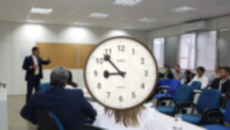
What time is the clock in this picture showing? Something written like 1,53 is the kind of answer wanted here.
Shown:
8,53
